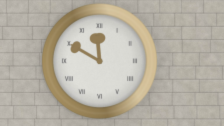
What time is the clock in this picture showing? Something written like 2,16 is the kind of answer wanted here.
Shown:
11,50
